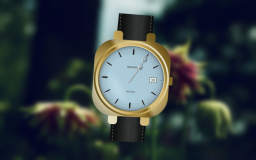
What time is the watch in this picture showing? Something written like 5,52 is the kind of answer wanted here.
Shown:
1,05
